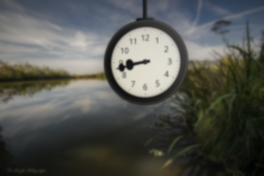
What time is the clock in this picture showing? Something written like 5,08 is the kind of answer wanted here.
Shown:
8,43
